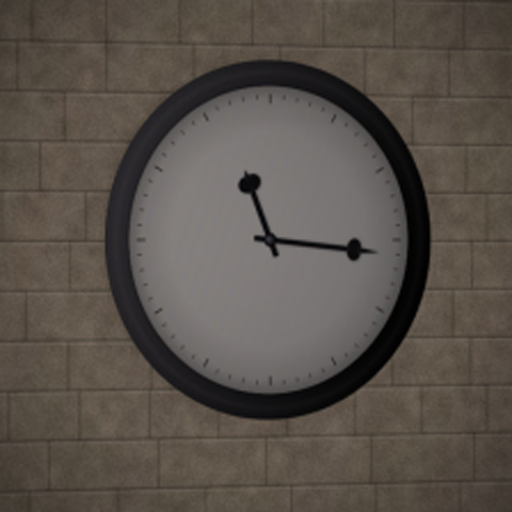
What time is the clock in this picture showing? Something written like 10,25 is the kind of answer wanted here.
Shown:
11,16
